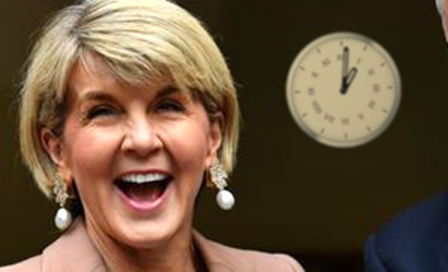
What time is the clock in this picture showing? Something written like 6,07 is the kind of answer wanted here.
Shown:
1,01
